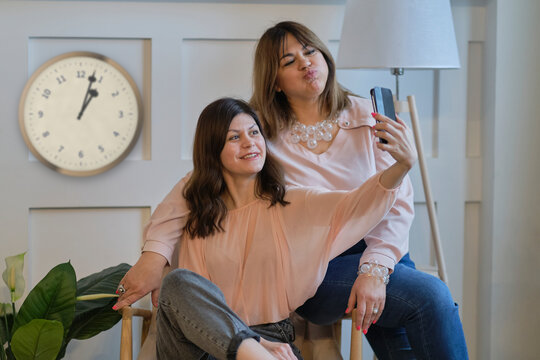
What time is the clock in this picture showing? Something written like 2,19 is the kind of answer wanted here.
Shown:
1,03
